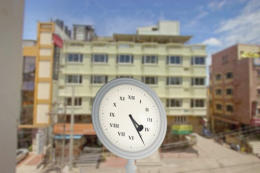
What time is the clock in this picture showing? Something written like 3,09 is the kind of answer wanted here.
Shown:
4,25
